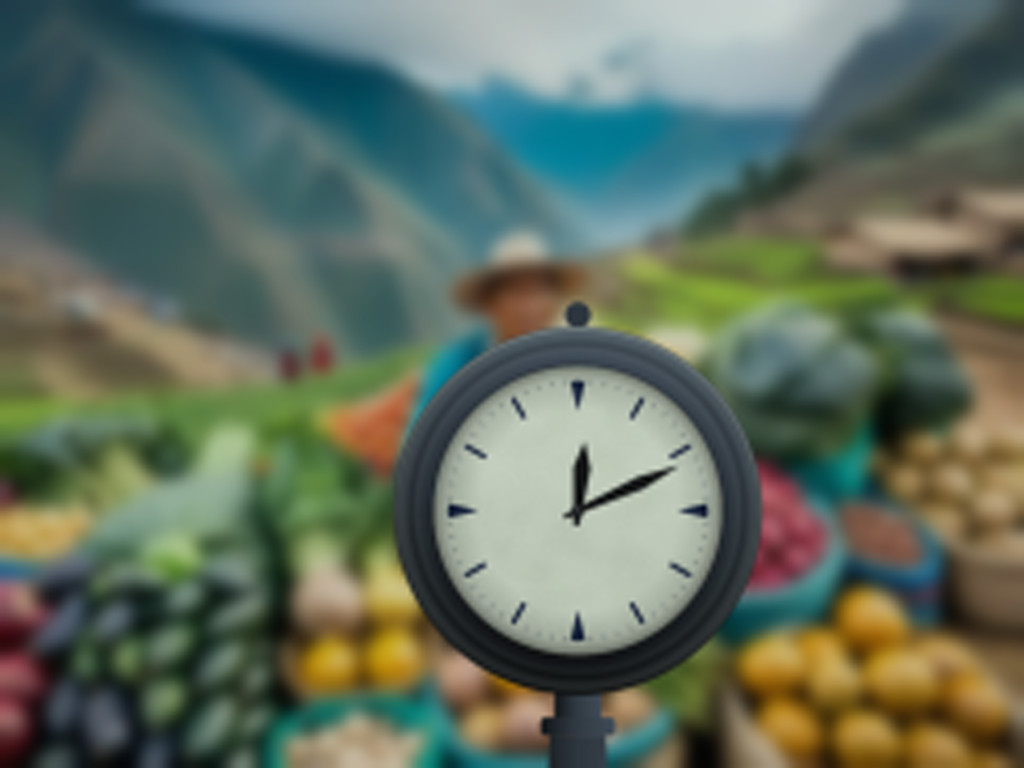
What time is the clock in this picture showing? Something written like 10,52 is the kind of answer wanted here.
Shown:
12,11
